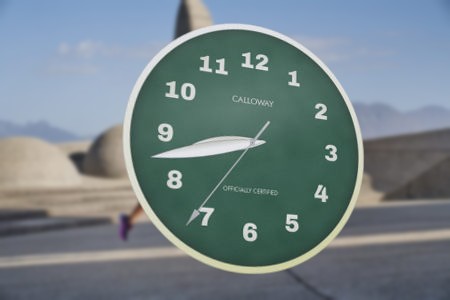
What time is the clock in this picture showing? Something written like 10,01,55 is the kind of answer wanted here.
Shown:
8,42,36
